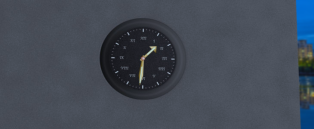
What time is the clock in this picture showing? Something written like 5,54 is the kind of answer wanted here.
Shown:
1,31
